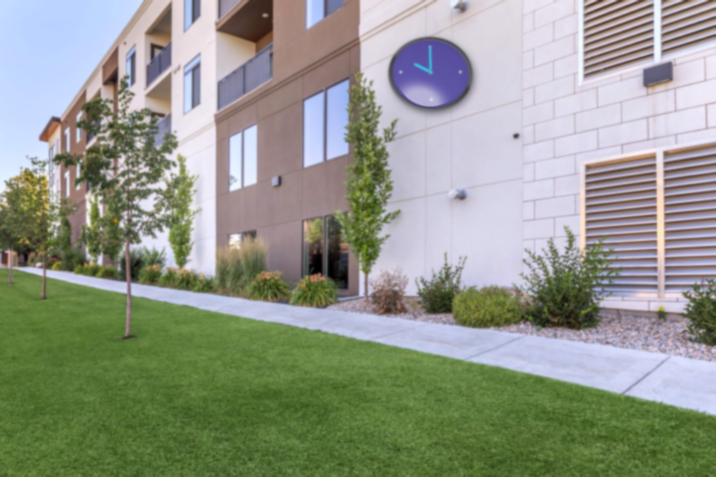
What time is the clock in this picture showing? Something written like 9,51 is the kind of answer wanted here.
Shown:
10,00
